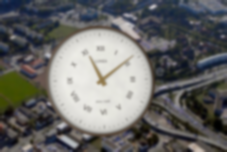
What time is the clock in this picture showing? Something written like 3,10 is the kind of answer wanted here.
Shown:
11,09
